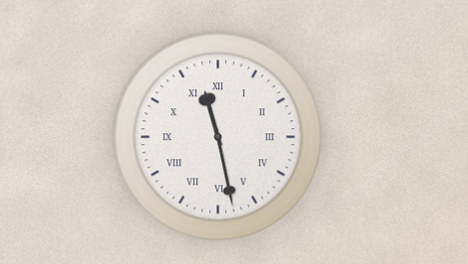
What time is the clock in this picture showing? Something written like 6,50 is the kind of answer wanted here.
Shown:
11,28
